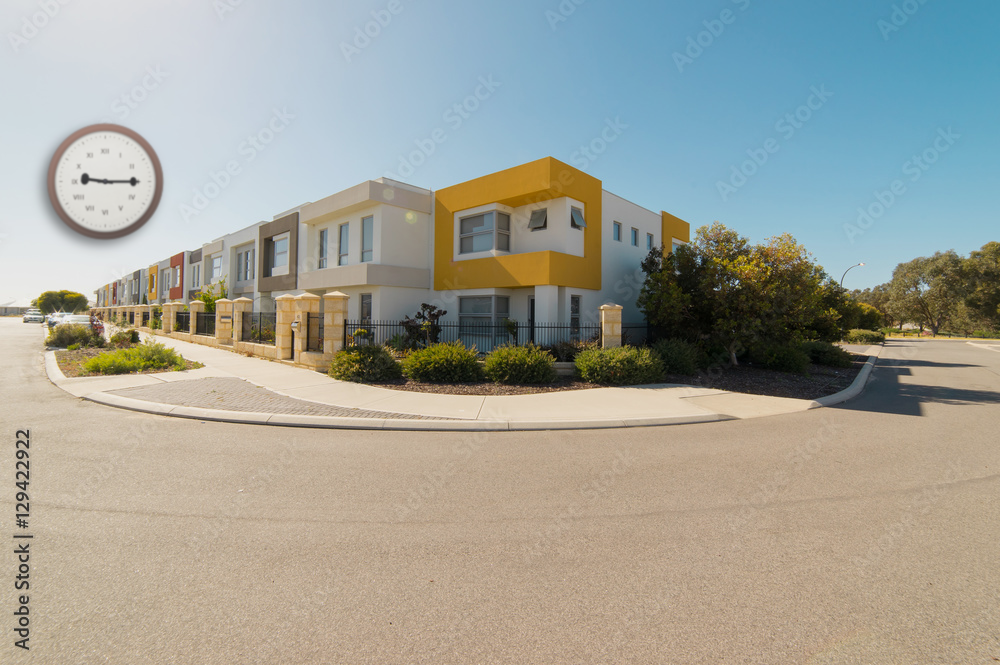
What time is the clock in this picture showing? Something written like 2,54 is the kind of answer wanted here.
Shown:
9,15
